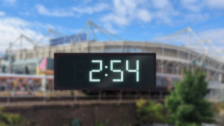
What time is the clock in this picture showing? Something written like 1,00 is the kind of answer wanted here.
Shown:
2,54
